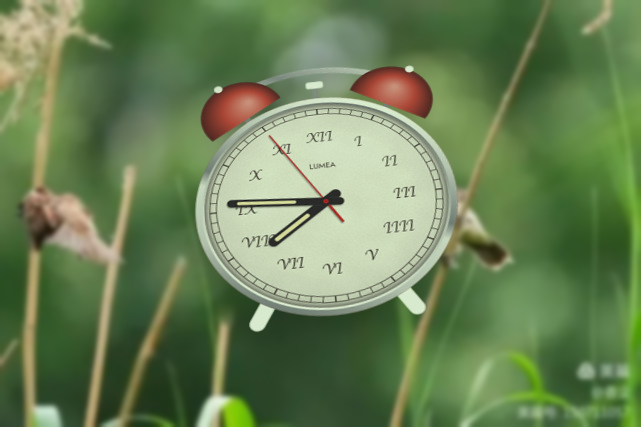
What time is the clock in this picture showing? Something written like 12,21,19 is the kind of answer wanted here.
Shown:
7,45,55
